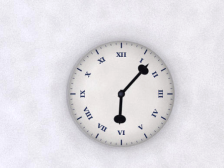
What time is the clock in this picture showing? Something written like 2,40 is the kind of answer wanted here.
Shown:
6,07
